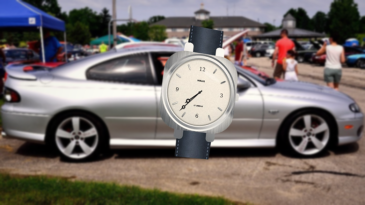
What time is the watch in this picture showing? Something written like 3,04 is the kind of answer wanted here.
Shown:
7,37
